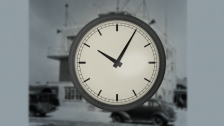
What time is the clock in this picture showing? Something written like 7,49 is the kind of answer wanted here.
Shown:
10,05
